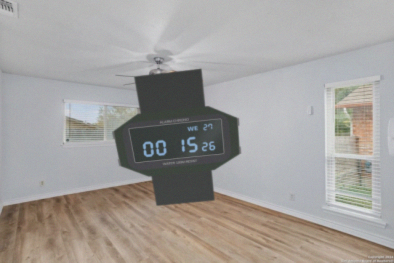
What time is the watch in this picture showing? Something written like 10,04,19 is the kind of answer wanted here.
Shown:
0,15,26
